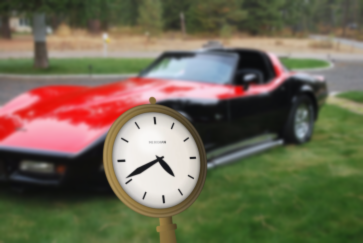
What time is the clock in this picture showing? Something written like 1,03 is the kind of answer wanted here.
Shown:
4,41
